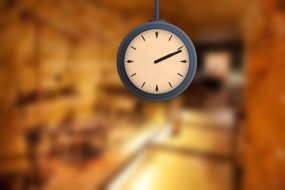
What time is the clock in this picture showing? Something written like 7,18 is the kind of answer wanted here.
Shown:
2,11
